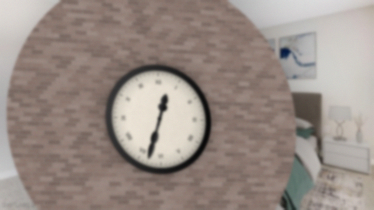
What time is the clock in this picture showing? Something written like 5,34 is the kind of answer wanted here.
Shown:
12,33
